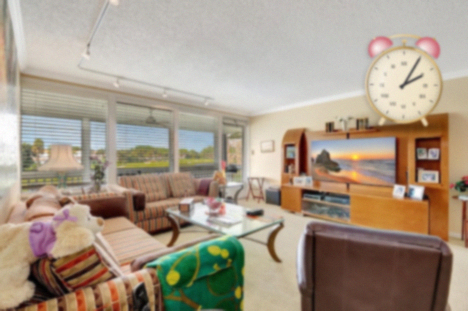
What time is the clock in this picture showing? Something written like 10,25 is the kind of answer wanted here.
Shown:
2,05
